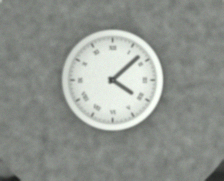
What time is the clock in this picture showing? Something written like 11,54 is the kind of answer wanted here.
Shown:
4,08
